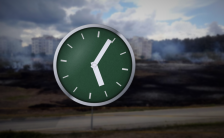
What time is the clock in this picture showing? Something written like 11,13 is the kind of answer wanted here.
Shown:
5,04
